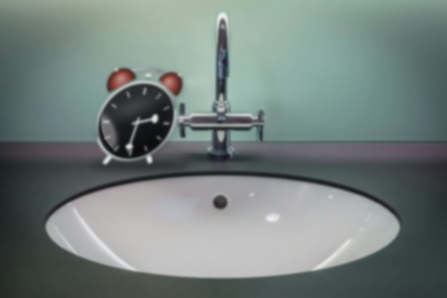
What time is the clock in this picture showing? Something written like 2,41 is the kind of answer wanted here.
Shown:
2,31
